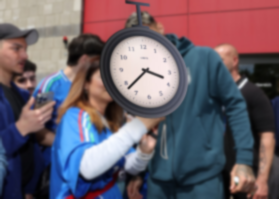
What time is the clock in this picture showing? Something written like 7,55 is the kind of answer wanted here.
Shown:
3,38
